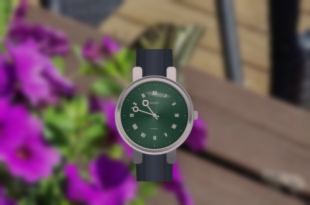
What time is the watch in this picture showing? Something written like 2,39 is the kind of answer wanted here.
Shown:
10,48
